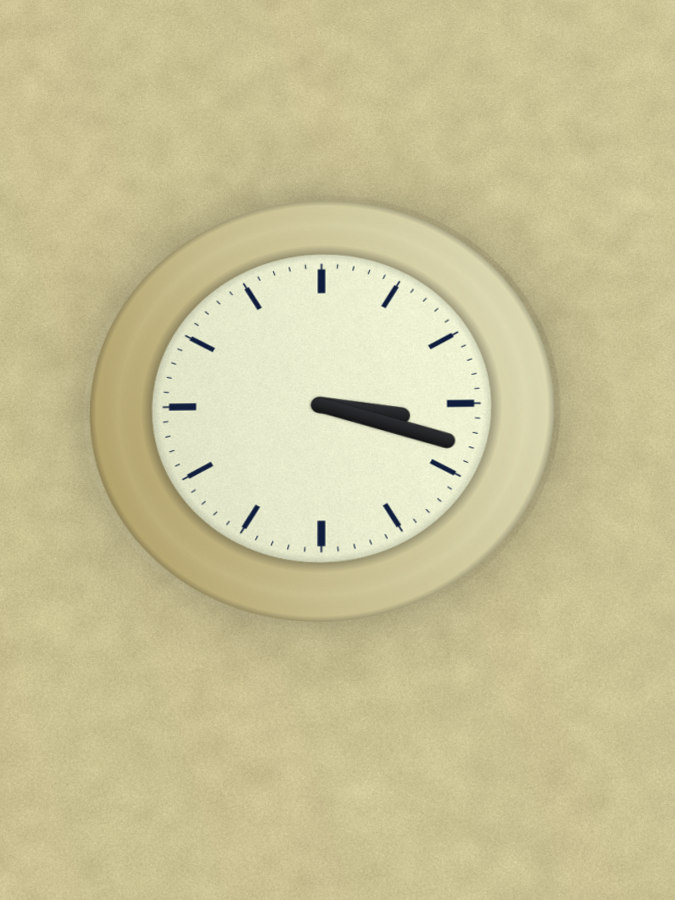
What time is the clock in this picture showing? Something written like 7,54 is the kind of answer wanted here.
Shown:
3,18
